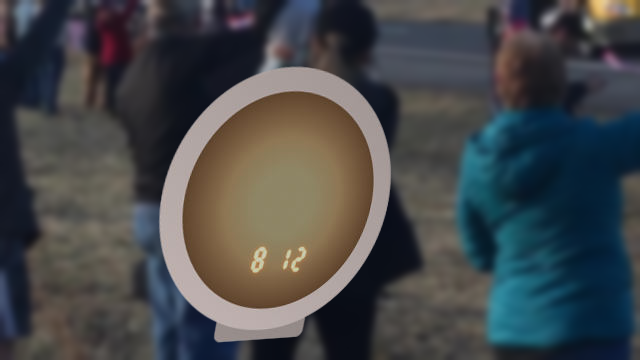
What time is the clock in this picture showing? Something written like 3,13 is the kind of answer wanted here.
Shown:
8,12
